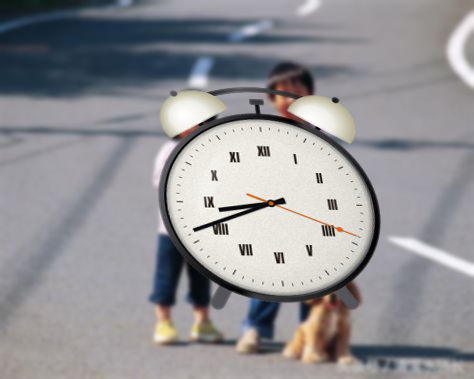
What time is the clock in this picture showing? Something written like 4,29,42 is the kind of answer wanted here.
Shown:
8,41,19
